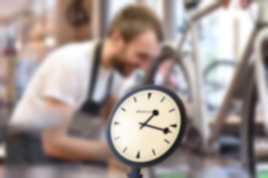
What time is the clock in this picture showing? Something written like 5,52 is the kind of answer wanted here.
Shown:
1,17
